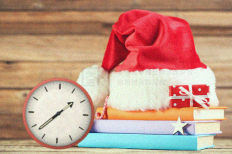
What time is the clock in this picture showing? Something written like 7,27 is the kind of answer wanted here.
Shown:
1,38
